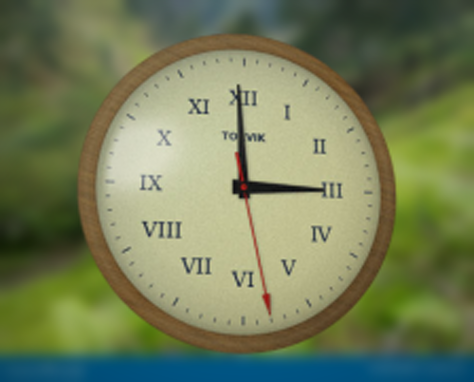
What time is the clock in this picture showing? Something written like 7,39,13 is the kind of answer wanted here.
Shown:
2,59,28
